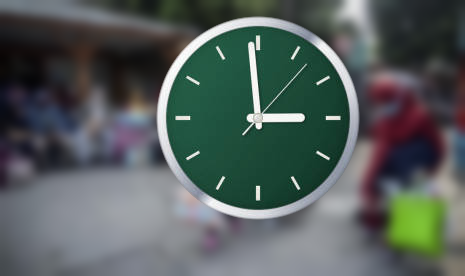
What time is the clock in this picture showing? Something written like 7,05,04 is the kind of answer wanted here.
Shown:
2,59,07
